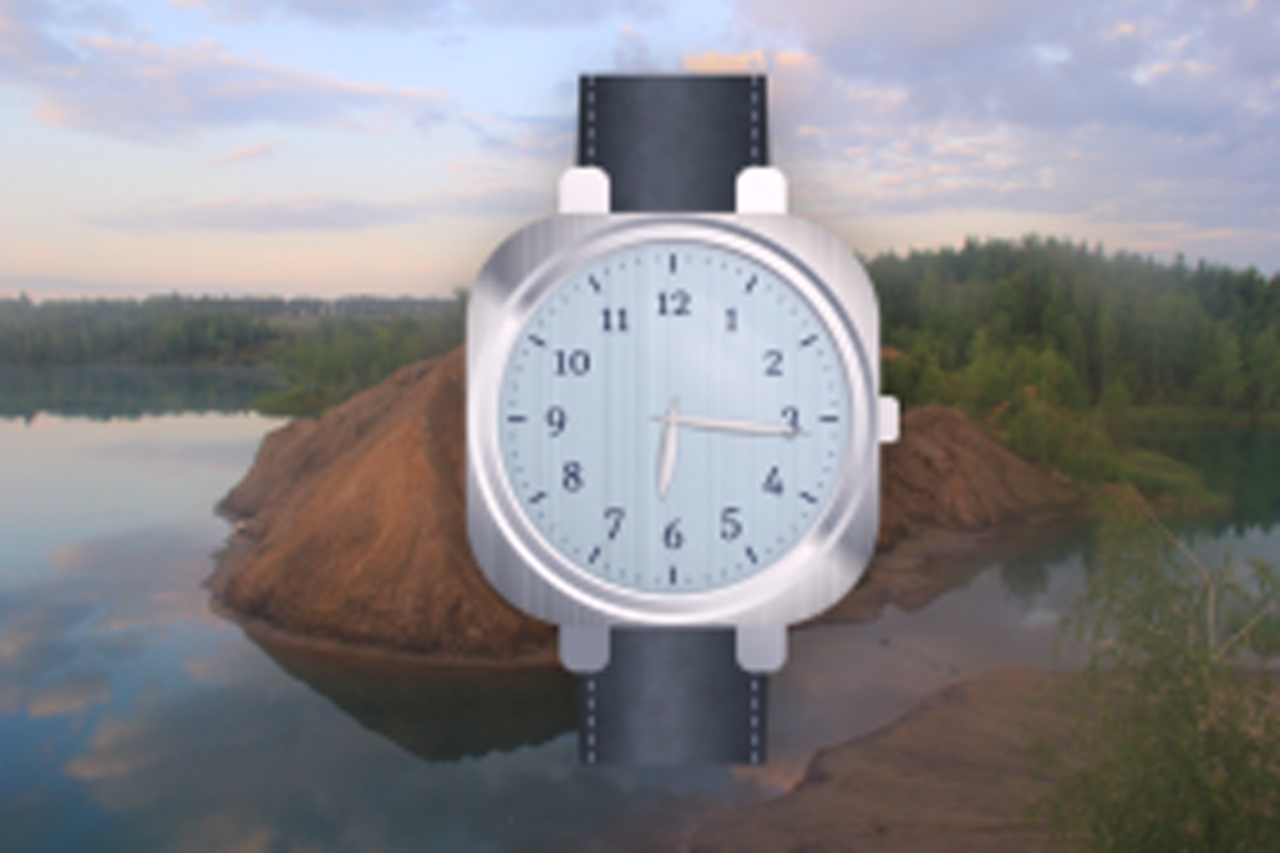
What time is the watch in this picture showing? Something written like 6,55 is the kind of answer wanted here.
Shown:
6,16
